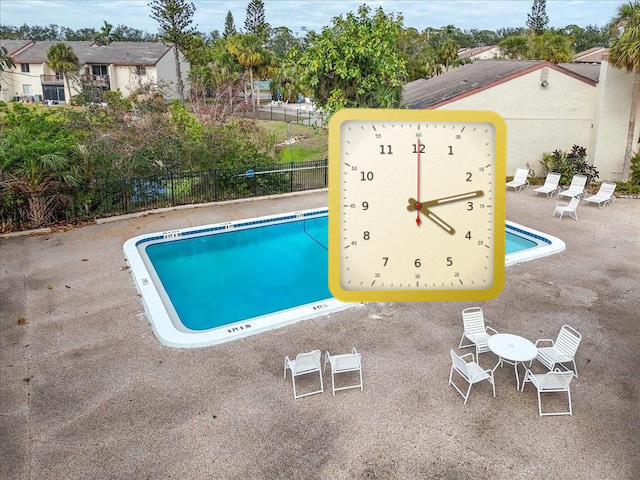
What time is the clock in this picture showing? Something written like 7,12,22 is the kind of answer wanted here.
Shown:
4,13,00
